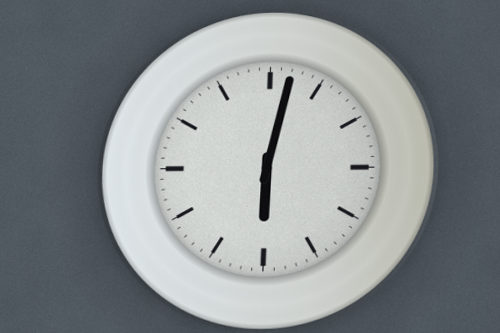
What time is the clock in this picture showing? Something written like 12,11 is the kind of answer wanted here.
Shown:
6,02
